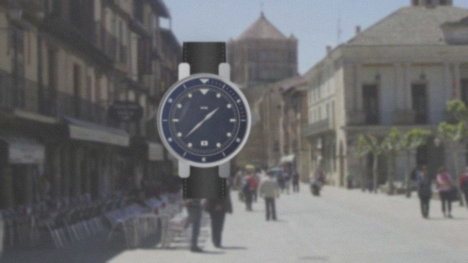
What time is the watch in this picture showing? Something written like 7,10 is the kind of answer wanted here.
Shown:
1,38
